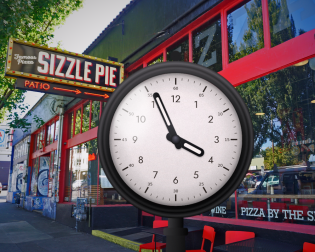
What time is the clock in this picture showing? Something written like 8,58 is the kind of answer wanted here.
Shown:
3,56
